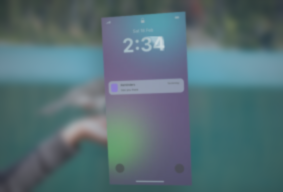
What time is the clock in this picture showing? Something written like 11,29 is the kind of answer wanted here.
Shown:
2,34
